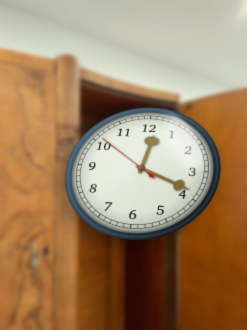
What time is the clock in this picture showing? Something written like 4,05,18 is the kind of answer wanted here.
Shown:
12,18,51
